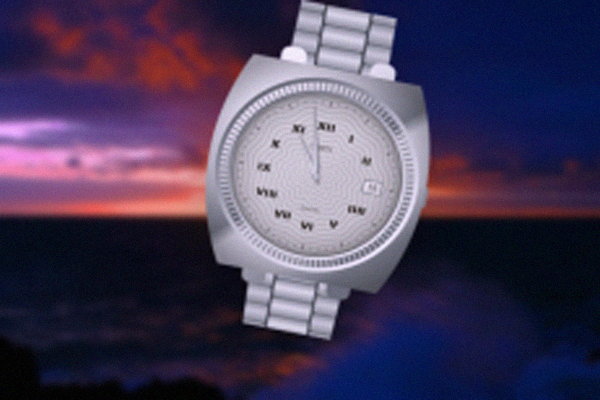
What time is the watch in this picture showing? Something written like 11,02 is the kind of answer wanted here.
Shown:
10,58
